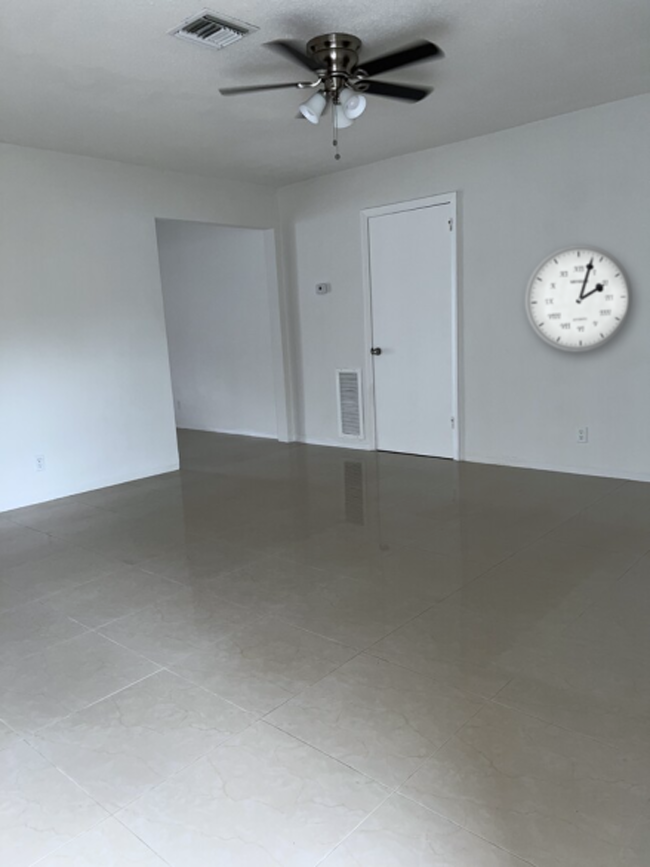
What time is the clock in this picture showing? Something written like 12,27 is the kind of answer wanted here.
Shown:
2,03
